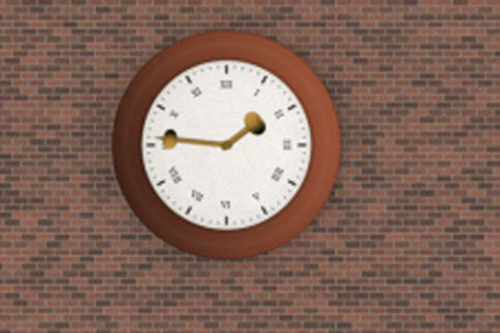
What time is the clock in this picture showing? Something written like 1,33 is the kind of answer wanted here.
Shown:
1,46
